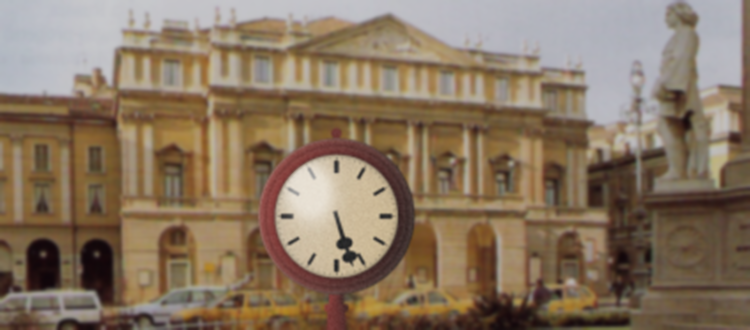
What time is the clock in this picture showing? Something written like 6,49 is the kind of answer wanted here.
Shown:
5,27
